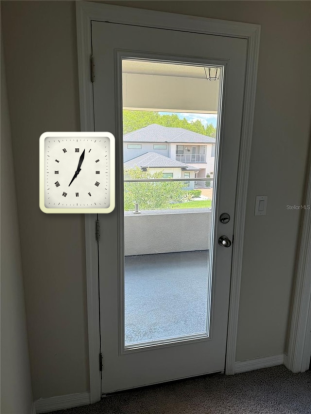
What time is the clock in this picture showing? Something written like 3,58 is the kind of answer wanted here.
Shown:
7,03
